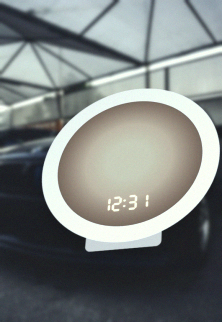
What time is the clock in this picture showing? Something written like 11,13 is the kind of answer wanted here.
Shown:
12,31
